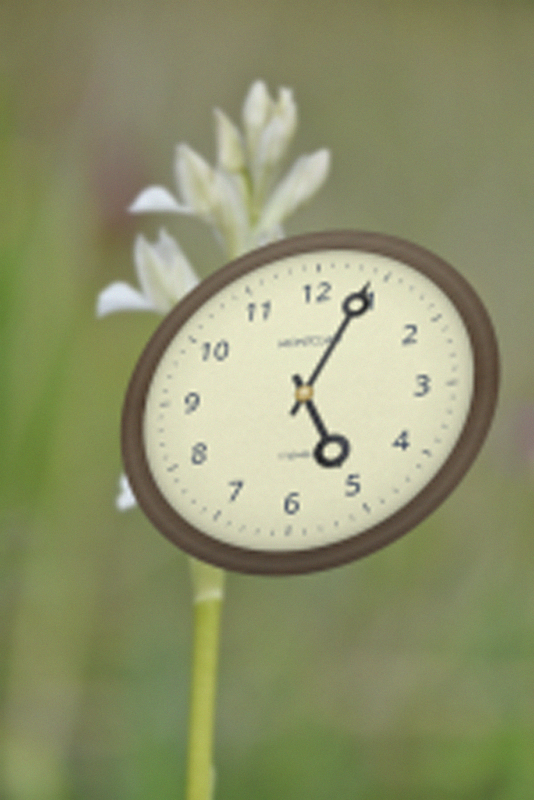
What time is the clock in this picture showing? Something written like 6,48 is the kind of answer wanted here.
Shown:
5,04
